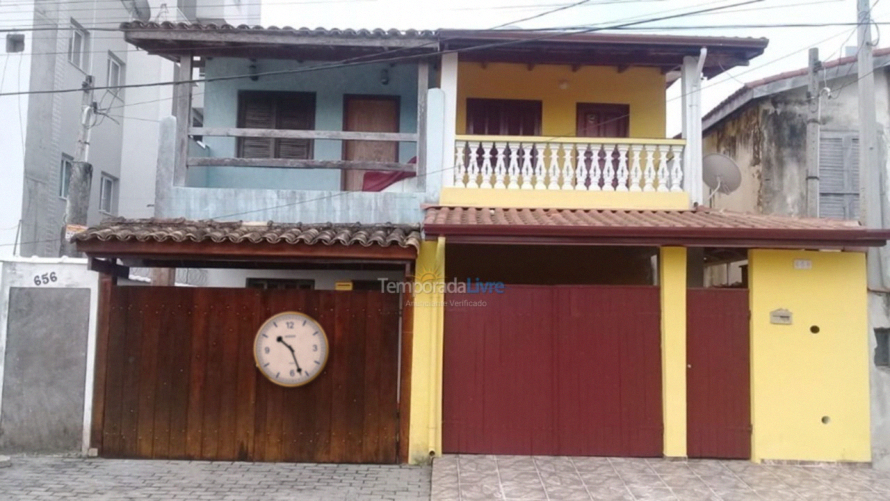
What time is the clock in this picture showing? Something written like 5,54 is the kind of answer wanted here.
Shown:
10,27
